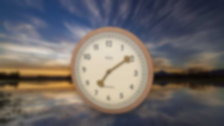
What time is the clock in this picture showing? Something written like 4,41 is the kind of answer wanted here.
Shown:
7,09
